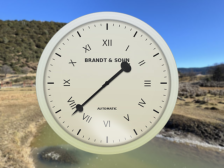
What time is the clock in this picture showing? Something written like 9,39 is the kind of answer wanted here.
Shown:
1,38
